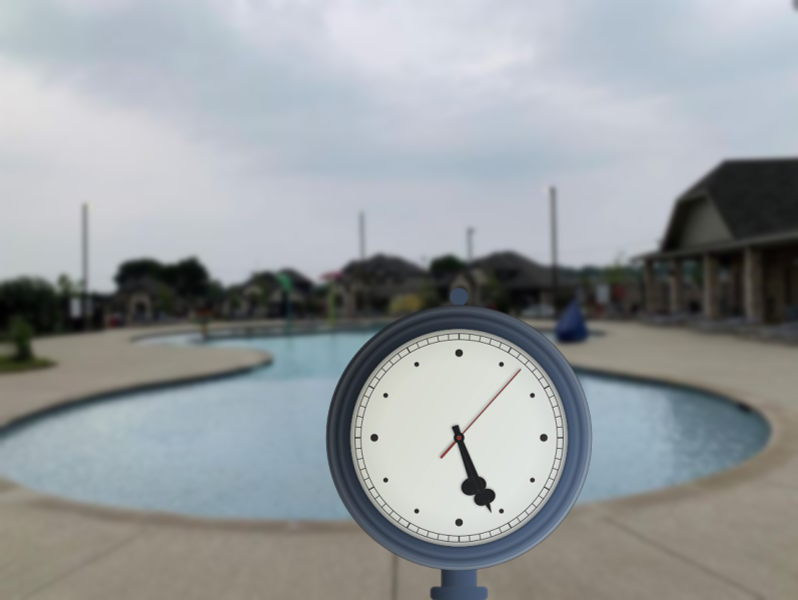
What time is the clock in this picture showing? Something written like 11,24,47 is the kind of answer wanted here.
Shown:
5,26,07
